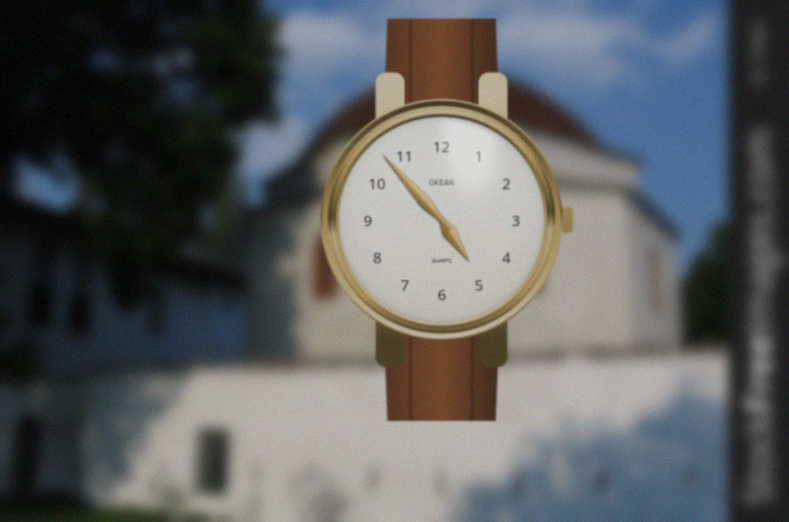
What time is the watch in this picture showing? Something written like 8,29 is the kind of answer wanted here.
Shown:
4,53
